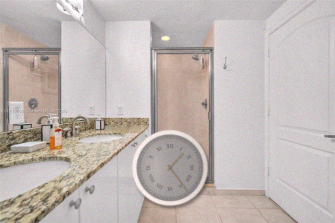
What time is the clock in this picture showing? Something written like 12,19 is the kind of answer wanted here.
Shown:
1,24
